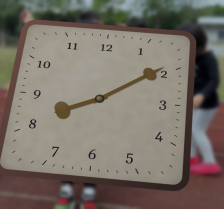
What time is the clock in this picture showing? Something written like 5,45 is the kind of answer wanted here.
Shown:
8,09
